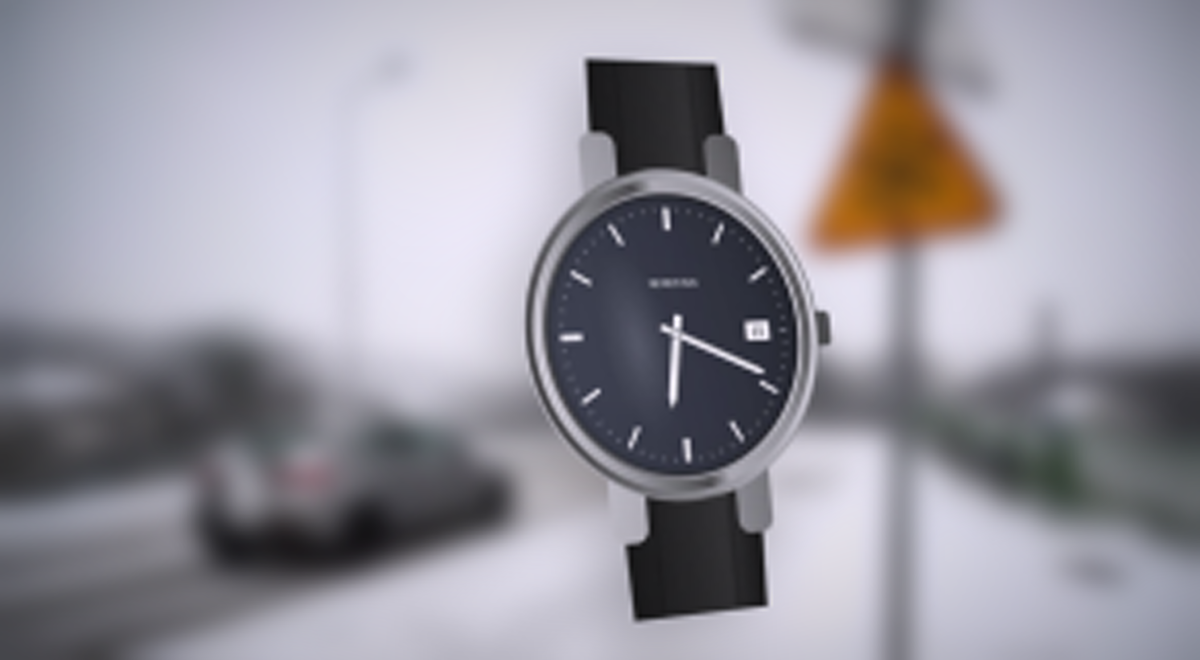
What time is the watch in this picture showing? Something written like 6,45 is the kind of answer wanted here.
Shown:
6,19
